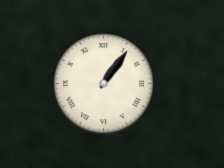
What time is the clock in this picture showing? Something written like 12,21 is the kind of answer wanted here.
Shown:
1,06
